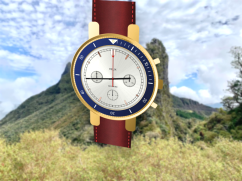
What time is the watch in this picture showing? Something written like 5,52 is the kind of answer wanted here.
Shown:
2,44
